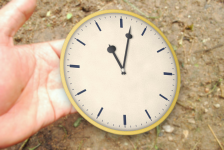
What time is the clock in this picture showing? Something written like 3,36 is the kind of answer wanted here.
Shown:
11,02
